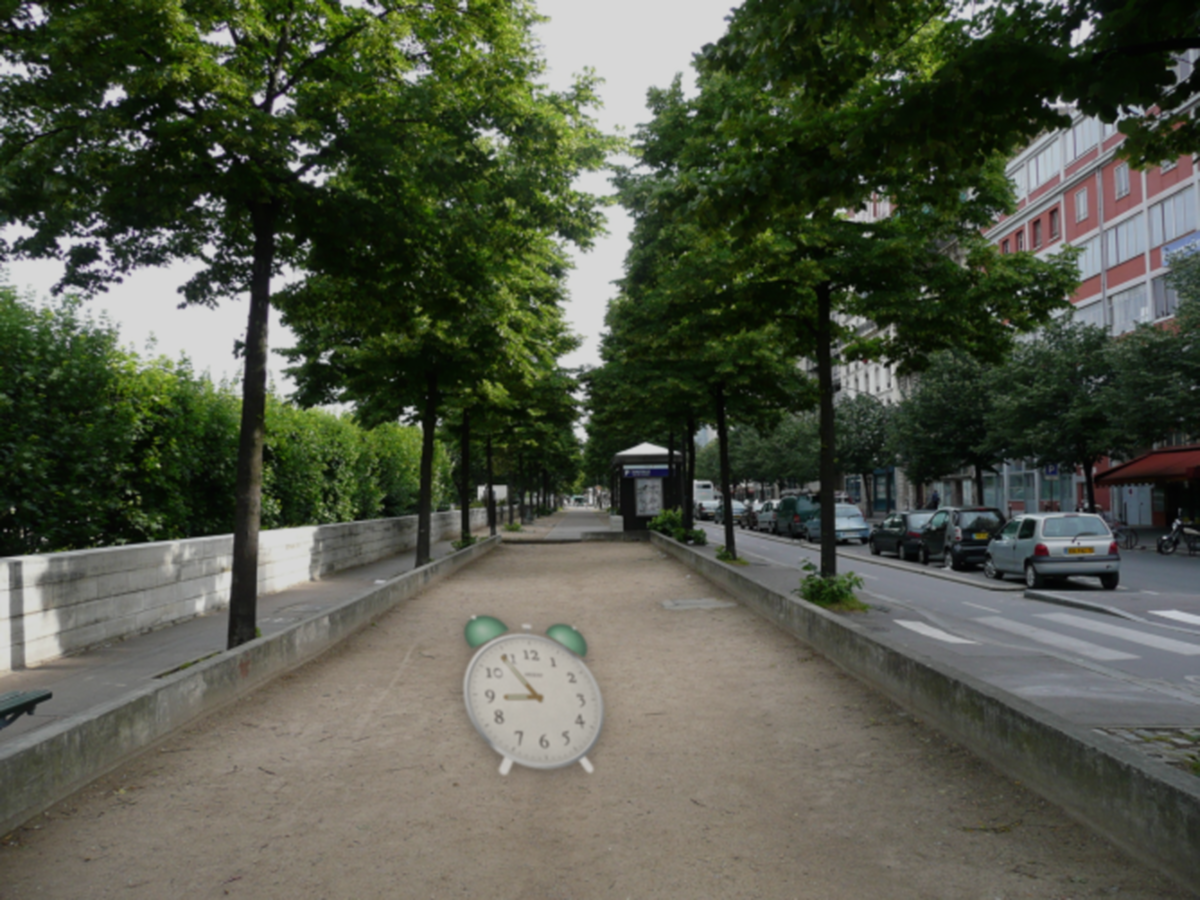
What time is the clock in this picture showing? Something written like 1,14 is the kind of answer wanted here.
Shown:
8,54
